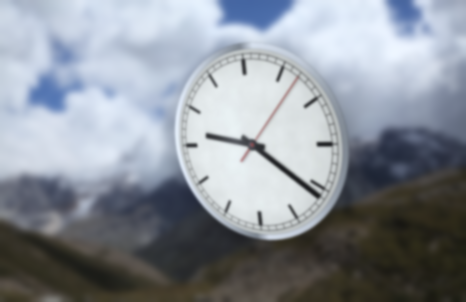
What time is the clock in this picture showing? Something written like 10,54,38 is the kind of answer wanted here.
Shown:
9,21,07
